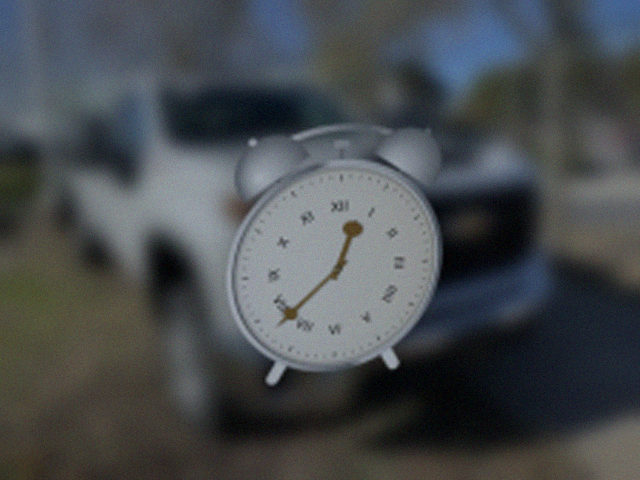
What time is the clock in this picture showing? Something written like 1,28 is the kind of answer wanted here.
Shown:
12,38
